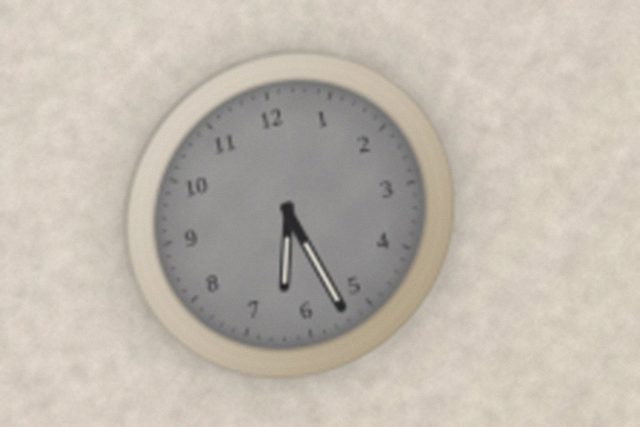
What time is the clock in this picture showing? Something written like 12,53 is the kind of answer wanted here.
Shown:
6,27
